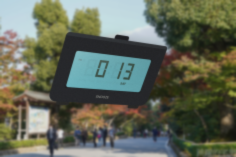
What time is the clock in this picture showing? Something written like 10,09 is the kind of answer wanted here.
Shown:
0,13
